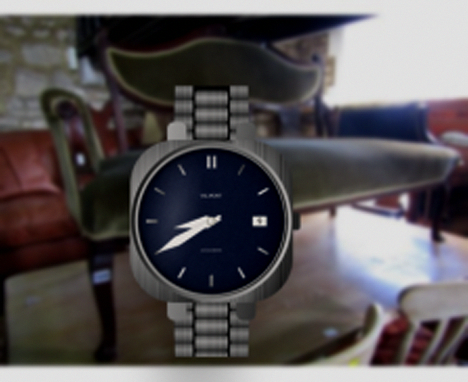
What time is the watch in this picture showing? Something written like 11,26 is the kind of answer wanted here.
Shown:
8,40
